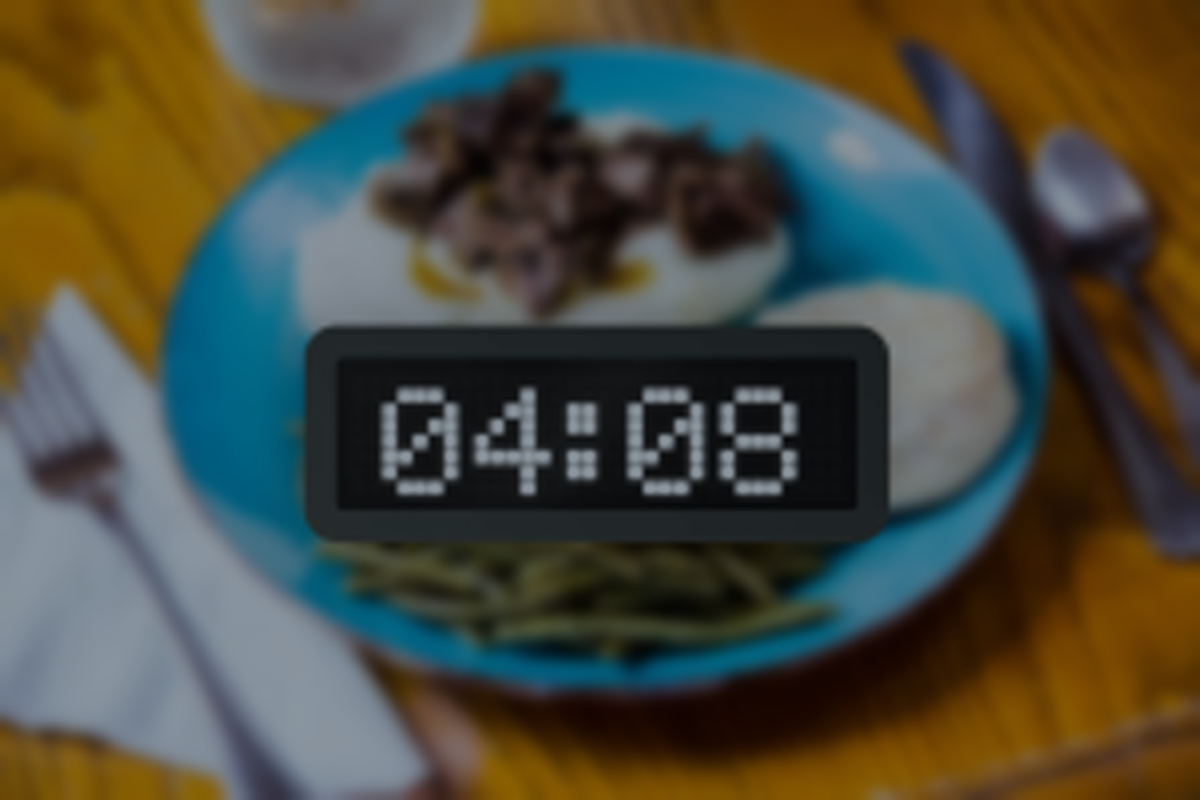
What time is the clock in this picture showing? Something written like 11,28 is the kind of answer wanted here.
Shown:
4,08
